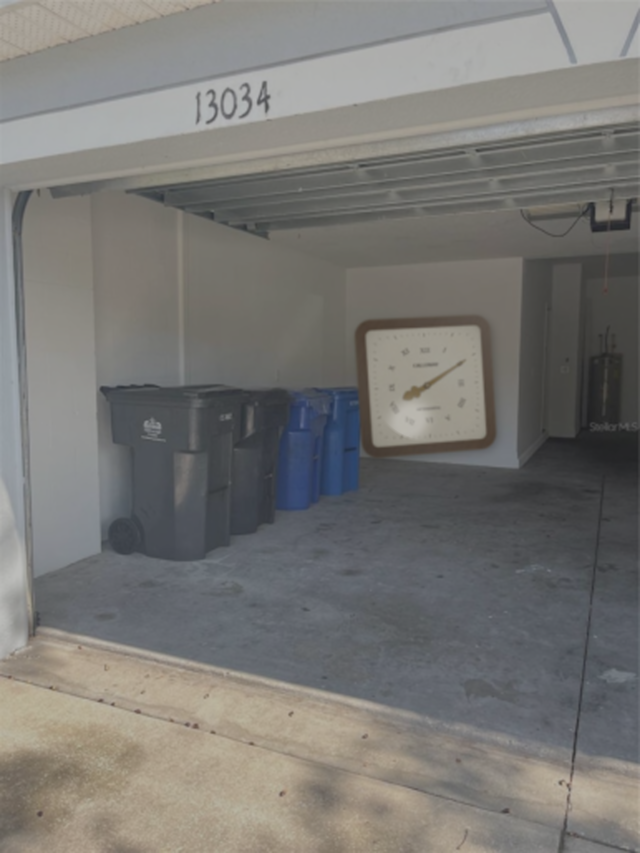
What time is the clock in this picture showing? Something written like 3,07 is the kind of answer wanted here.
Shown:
8,10
